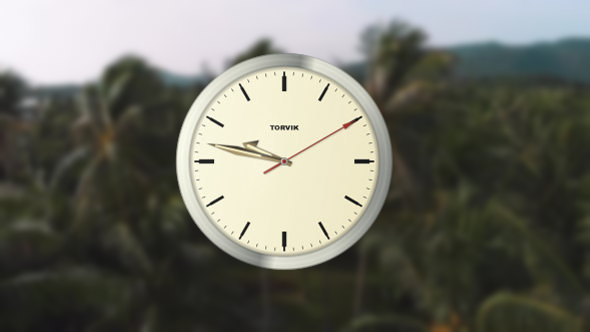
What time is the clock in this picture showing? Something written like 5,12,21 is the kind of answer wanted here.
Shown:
9,47,10
